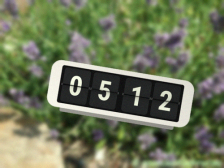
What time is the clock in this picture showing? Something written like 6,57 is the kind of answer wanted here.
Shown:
5,12
